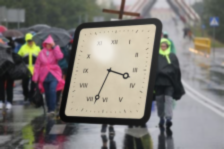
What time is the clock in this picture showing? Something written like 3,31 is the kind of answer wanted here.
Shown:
3,33
